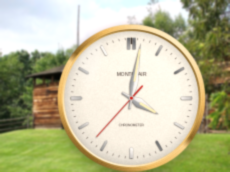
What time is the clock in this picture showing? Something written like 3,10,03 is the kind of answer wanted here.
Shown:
4,01,37
